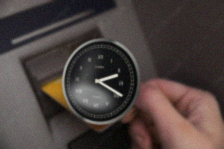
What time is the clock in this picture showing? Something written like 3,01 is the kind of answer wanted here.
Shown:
2,19
